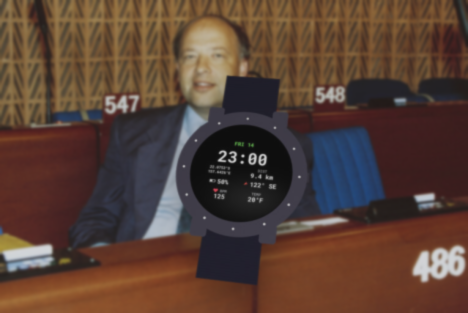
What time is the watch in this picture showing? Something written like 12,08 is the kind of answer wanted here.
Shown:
23,00
